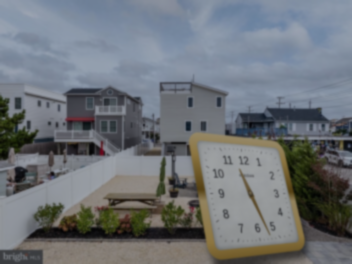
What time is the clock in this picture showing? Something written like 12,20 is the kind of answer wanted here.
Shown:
11,27
